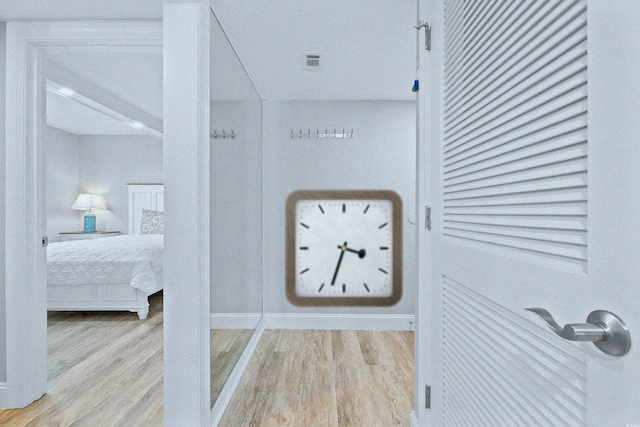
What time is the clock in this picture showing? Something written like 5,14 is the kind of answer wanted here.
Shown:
3,33
